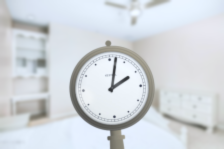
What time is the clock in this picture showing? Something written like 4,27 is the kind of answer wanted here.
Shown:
2,02
